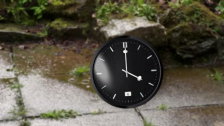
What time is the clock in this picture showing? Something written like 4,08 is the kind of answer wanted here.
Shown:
4,00
